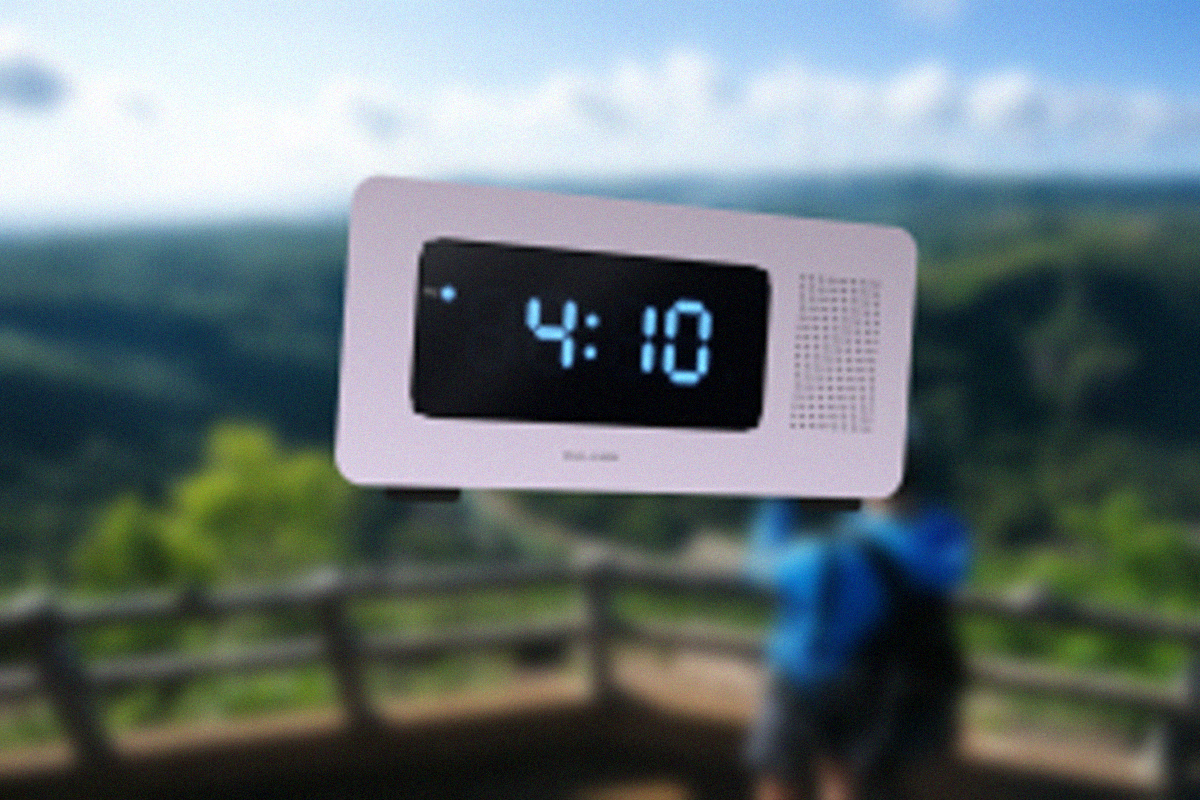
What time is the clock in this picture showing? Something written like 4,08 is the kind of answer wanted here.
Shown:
4,10
